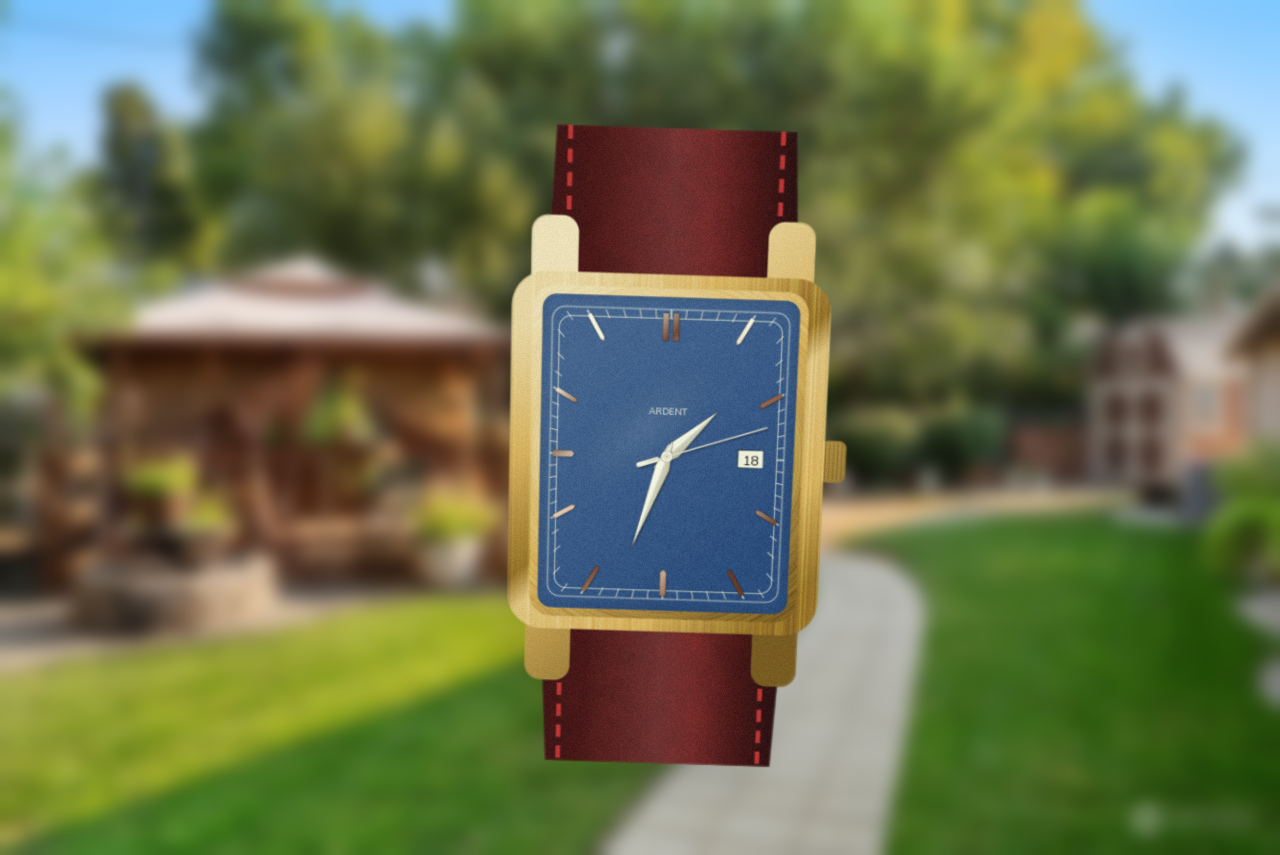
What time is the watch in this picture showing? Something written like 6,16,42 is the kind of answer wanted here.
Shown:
1,33,12
